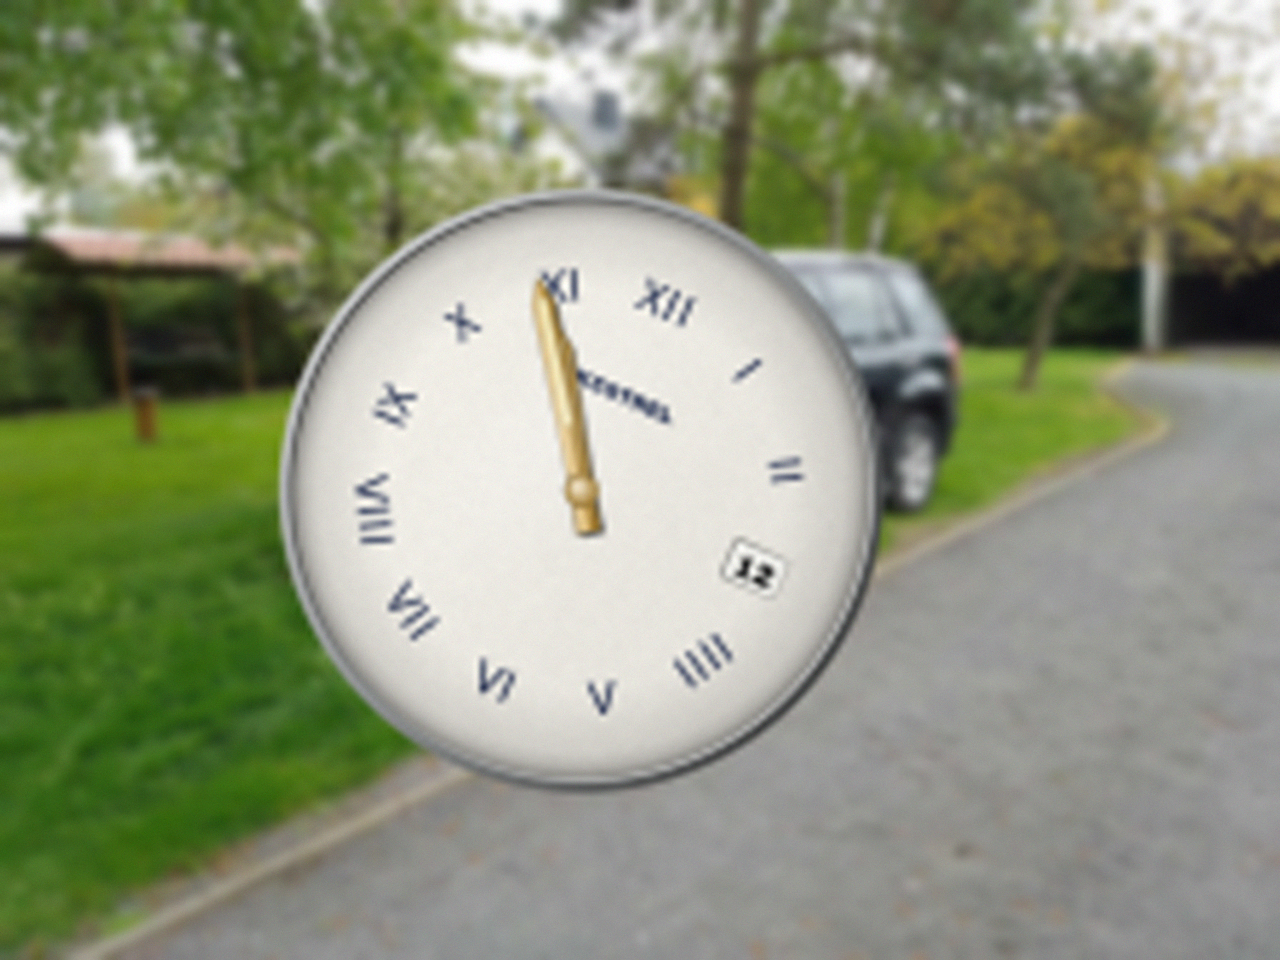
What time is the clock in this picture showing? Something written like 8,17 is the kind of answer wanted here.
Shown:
10,54
